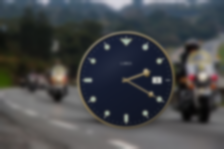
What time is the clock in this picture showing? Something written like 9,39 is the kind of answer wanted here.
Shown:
2,20
